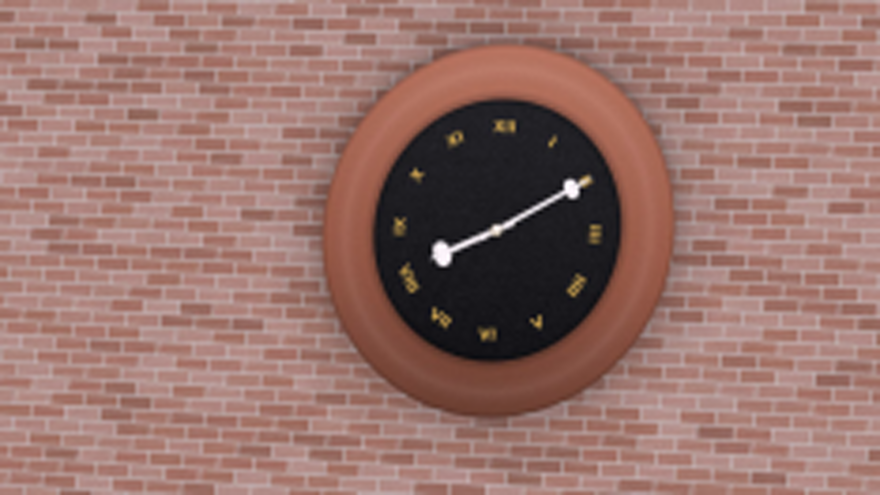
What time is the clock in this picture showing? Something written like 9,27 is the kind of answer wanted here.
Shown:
8,10
